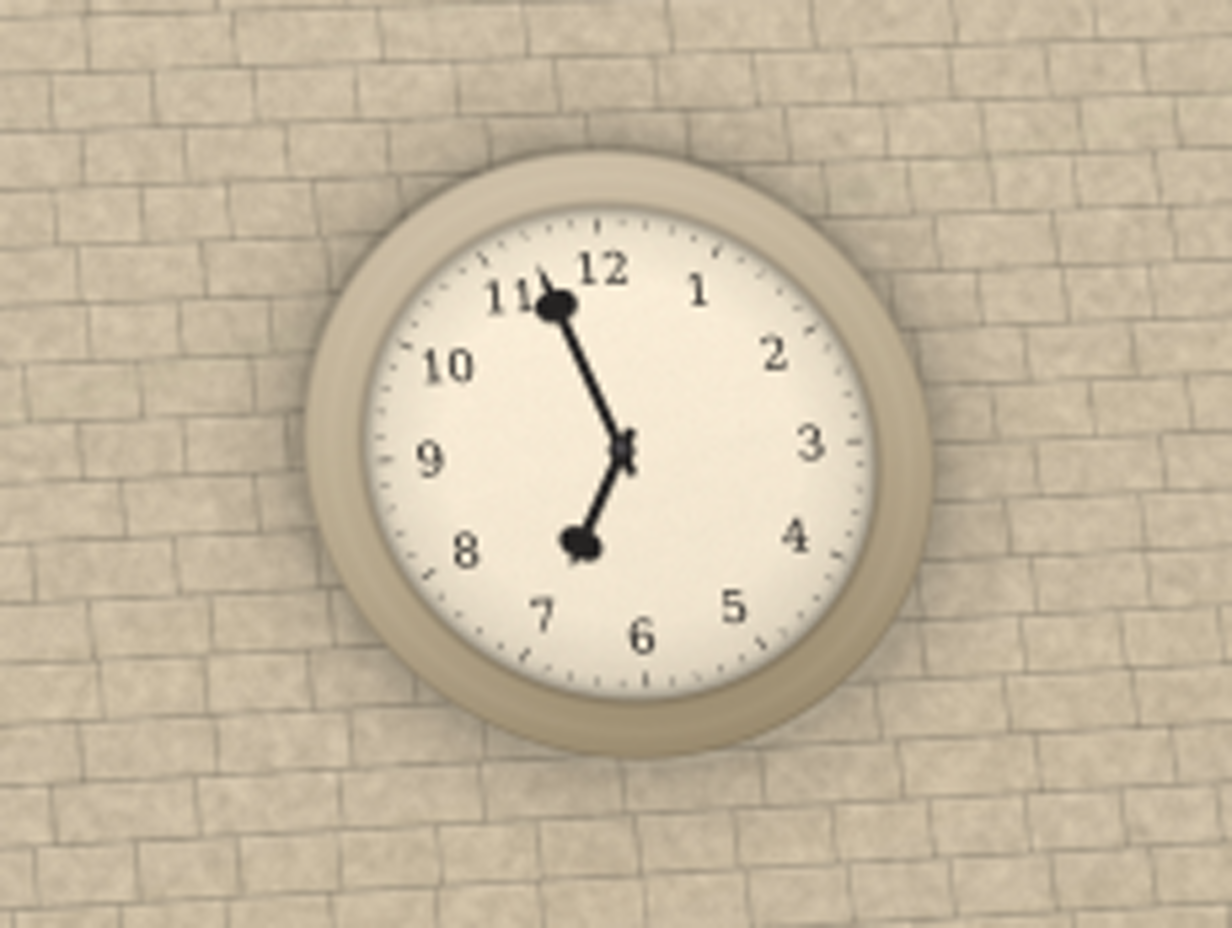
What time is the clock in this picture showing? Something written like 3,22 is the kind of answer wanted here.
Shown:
6,57
